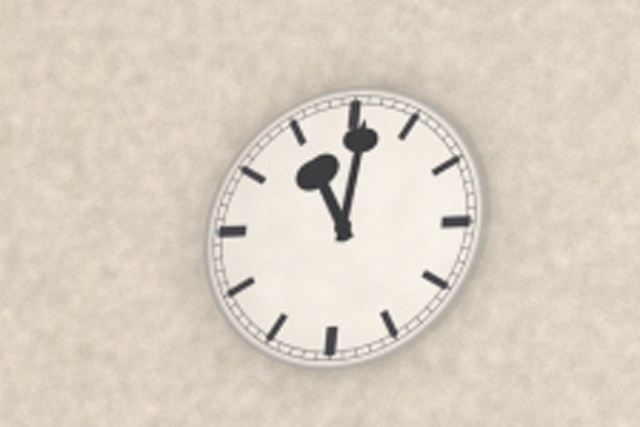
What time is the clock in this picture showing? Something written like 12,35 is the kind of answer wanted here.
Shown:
11,01
